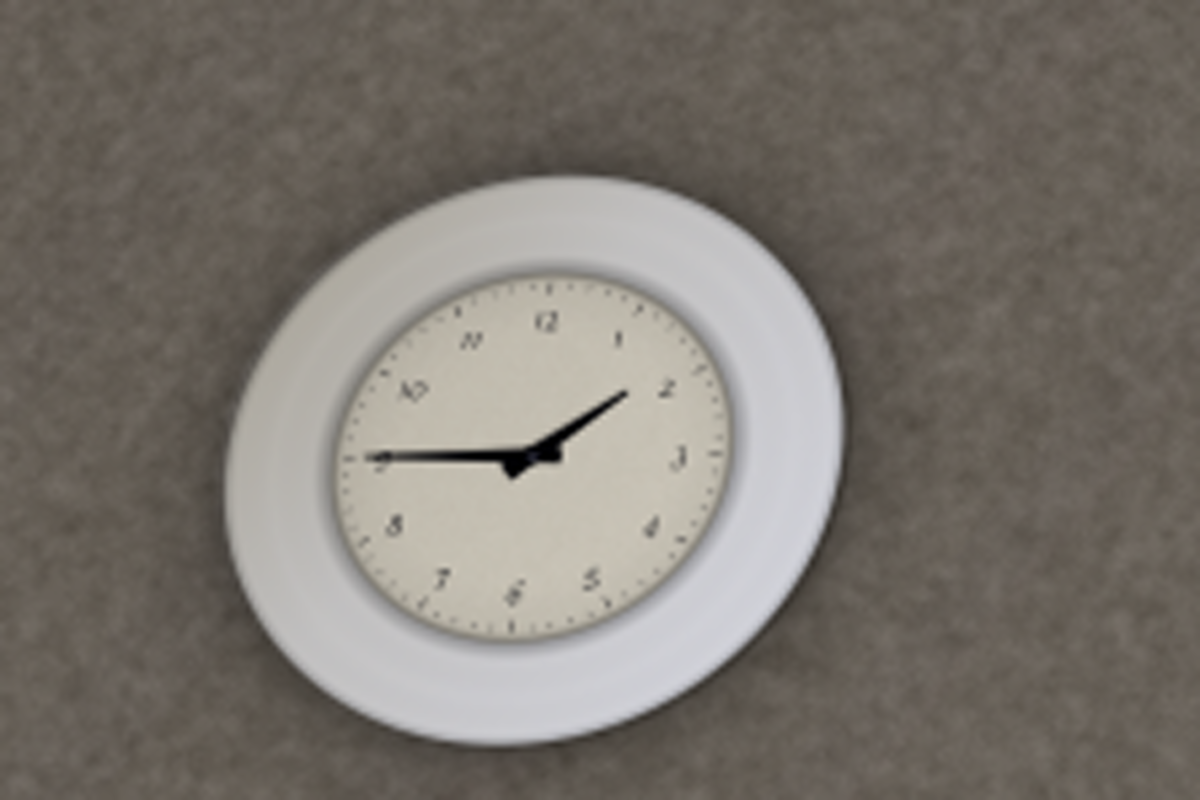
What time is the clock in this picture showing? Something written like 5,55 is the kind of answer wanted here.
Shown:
1,45
